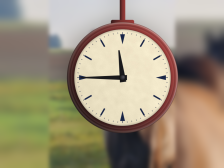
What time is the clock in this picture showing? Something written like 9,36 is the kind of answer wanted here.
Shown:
11,45
